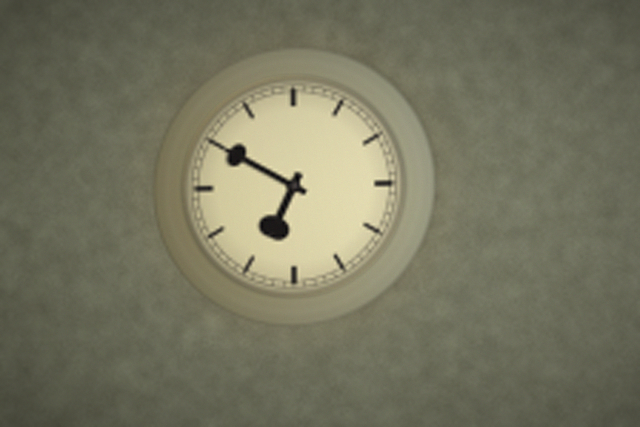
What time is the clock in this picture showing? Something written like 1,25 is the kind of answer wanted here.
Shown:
6,50
